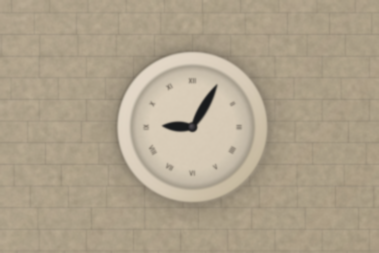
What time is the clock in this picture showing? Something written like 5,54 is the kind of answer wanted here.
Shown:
9,05
